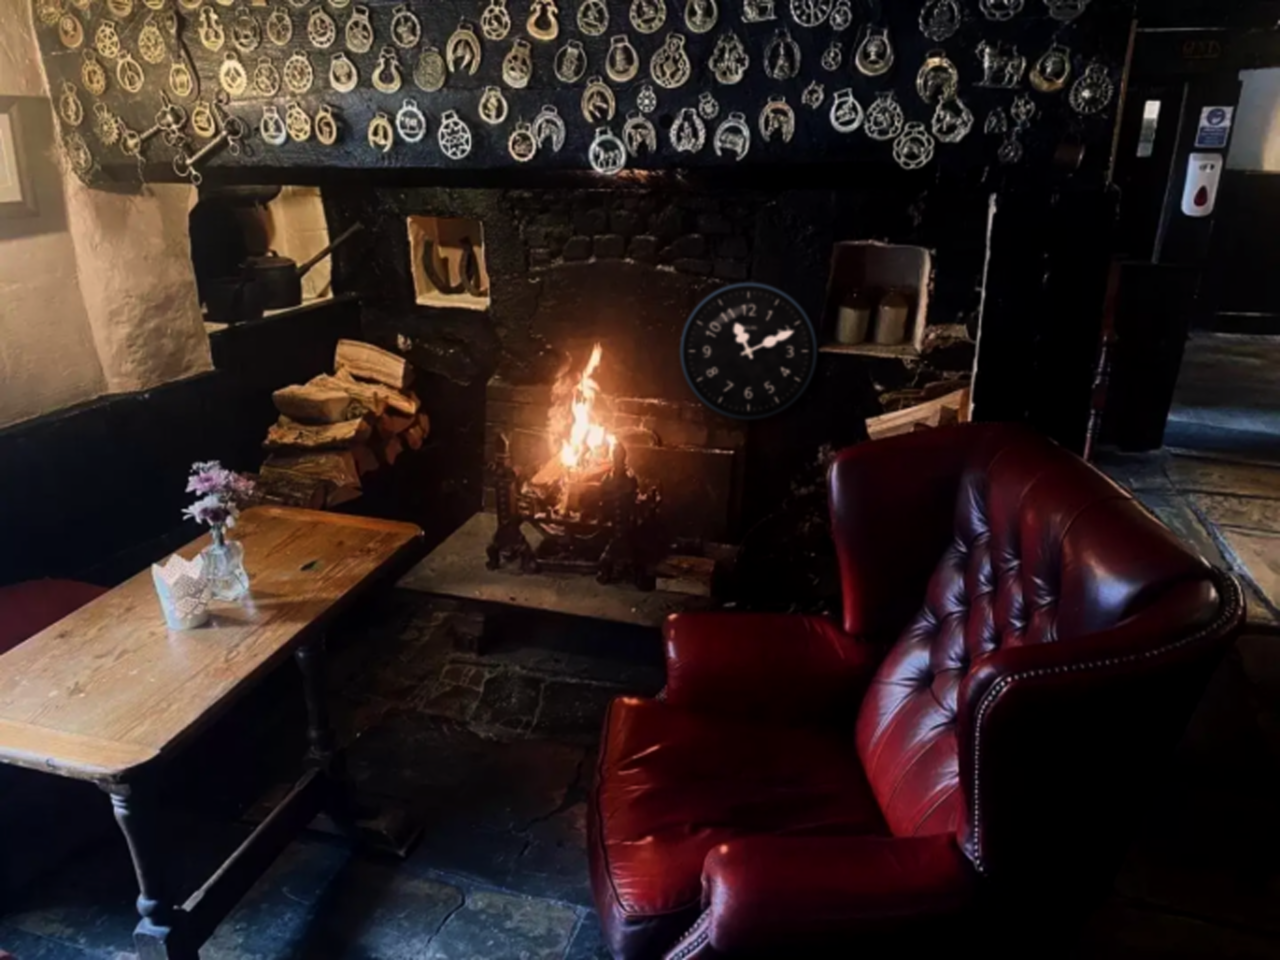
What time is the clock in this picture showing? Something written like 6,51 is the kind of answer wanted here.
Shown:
11,11
